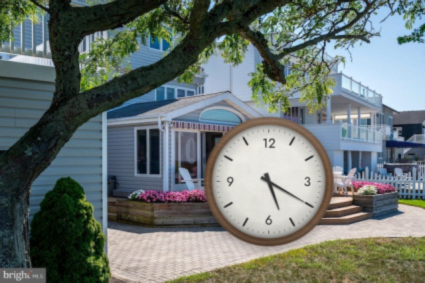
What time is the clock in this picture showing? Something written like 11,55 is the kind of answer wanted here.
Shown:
5,20
